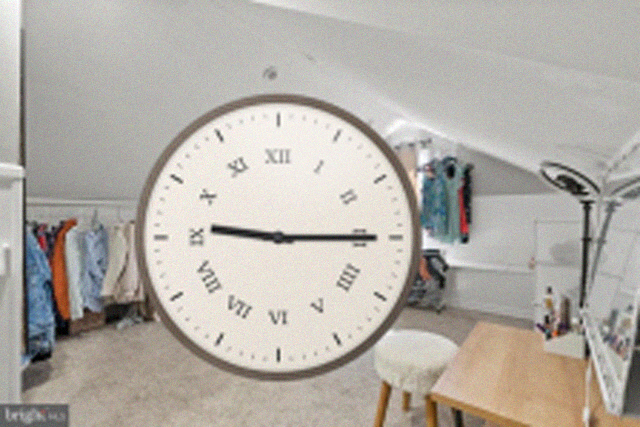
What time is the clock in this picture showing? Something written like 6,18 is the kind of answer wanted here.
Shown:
9,15
